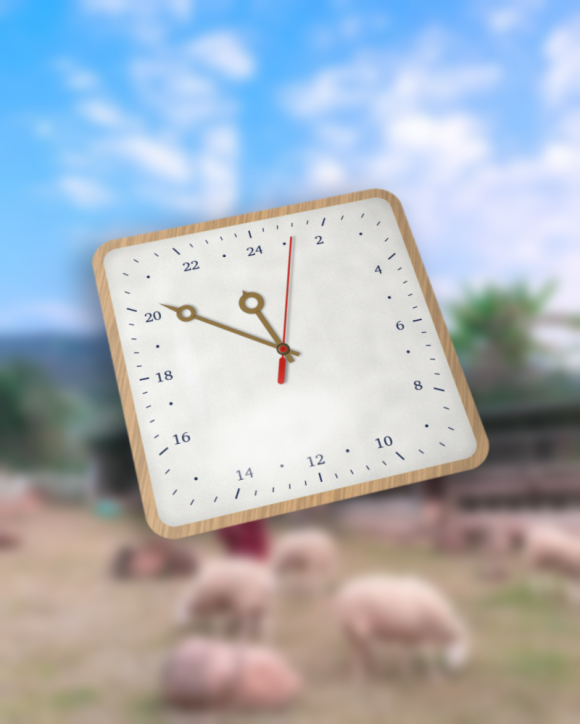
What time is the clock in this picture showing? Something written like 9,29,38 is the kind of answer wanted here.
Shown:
22,51,03
